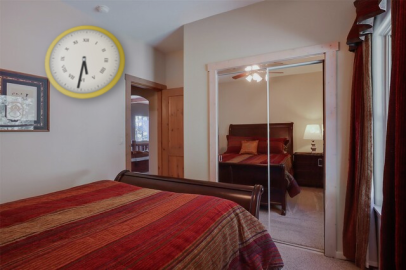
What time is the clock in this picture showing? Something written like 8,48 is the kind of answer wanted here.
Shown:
5,31
